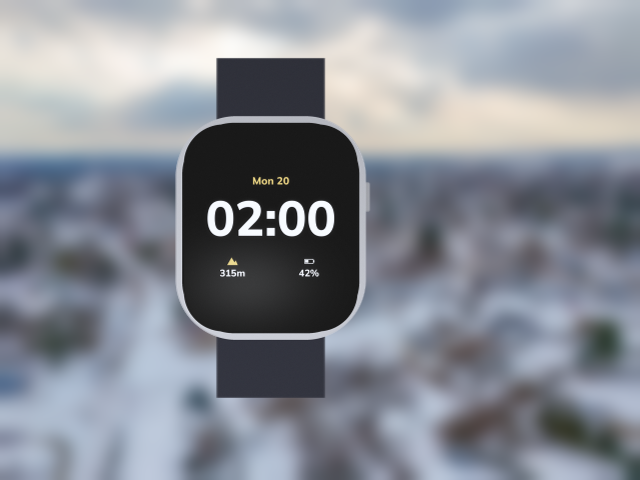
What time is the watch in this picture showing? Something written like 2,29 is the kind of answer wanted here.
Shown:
2,00
